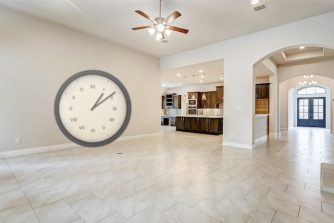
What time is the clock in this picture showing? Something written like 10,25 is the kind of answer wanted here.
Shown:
1,09
